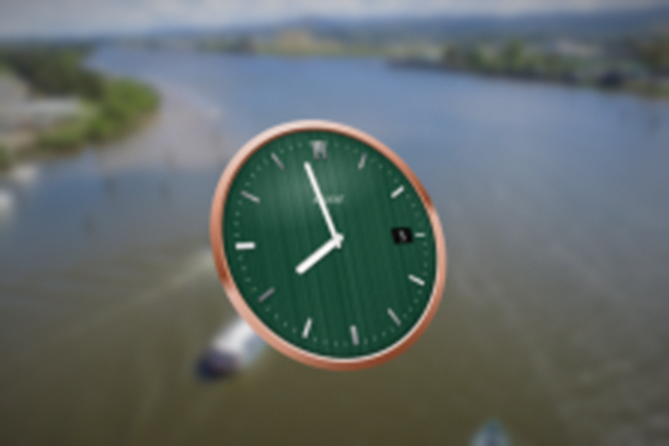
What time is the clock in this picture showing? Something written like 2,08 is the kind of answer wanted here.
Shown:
7,58
